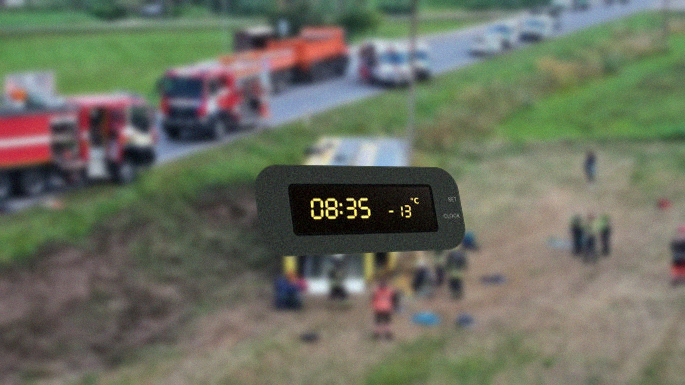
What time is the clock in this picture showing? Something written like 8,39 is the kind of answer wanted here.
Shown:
8,35
